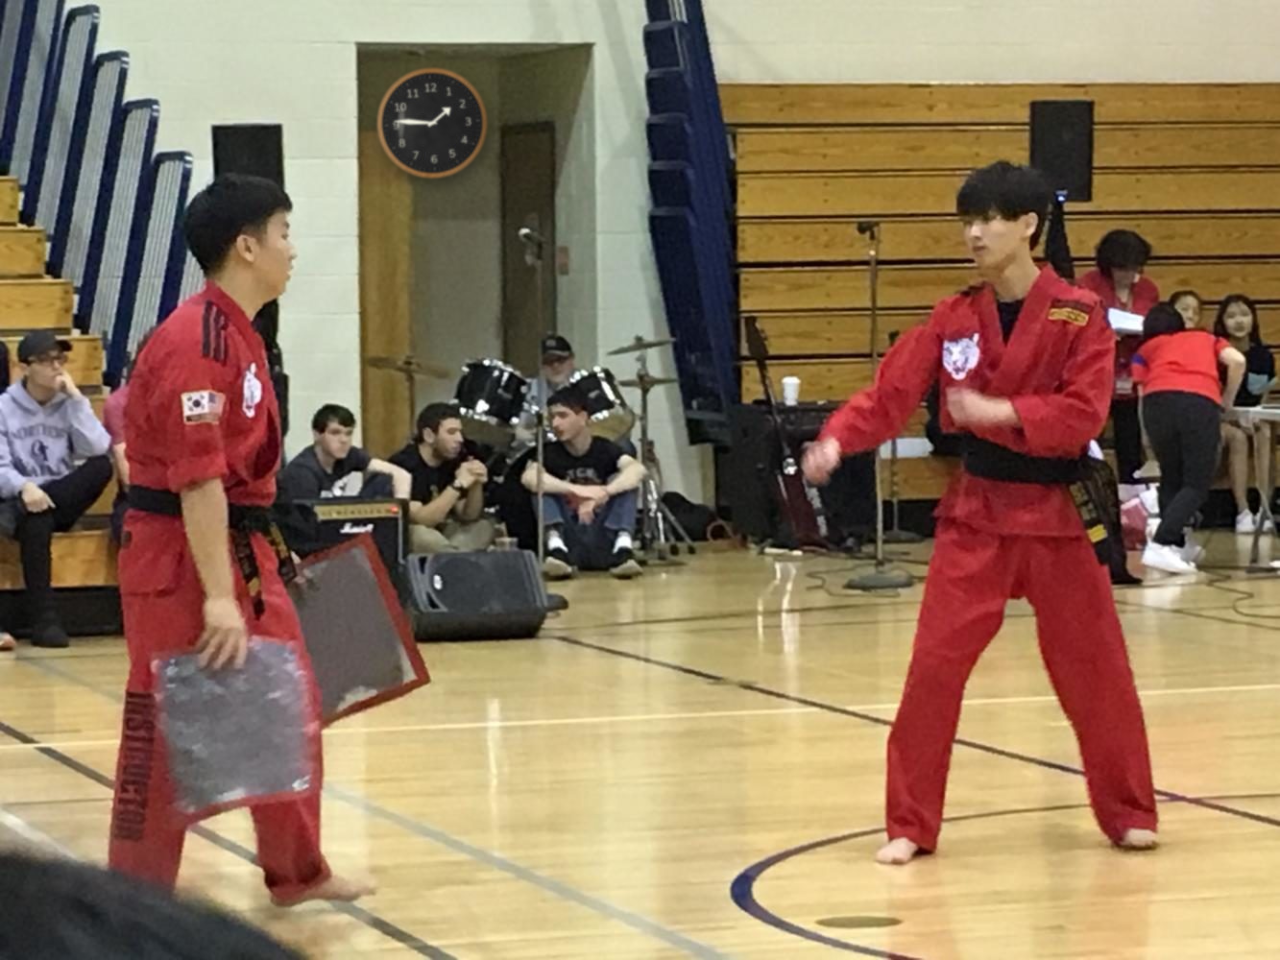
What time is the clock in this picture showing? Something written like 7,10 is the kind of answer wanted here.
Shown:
1,46
